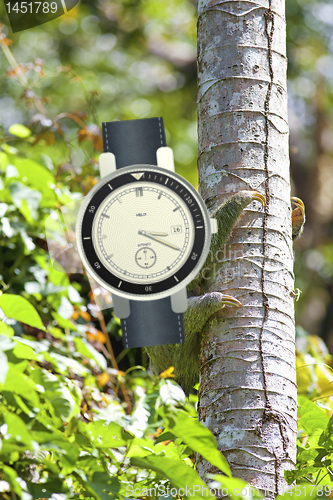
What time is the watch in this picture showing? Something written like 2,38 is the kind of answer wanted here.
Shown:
3,20
